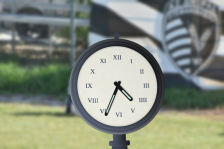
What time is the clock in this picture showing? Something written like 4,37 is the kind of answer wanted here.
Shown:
4,34
